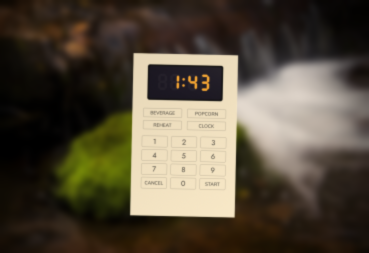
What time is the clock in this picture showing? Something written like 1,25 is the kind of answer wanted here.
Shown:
1,43
